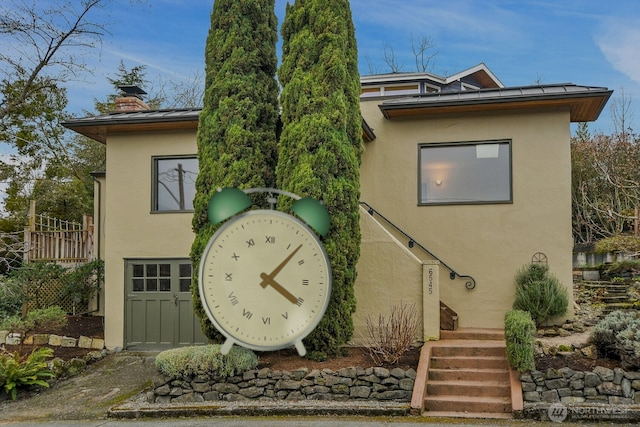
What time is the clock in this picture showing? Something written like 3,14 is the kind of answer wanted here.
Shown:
4,07
